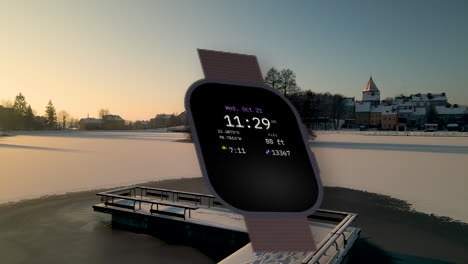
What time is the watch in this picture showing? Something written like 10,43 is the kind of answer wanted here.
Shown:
11,29
